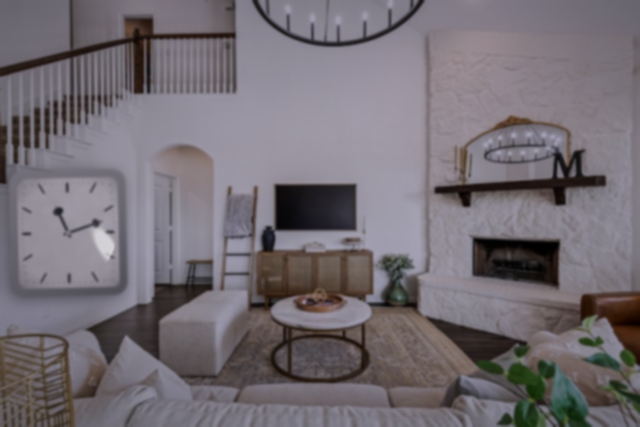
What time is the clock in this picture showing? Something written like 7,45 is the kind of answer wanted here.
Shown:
11,12
